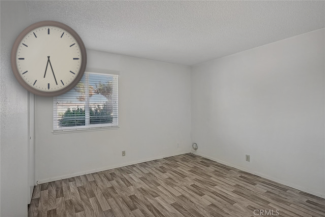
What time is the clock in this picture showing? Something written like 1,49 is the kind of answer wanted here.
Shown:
6,27
